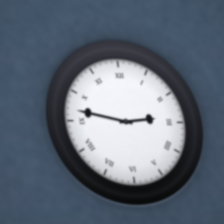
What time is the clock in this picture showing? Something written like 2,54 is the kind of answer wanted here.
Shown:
2,47
